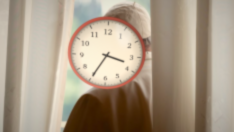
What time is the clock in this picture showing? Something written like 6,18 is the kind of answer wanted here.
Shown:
3,35
